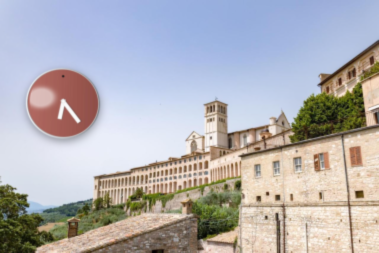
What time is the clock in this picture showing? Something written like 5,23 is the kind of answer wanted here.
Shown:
6,24
